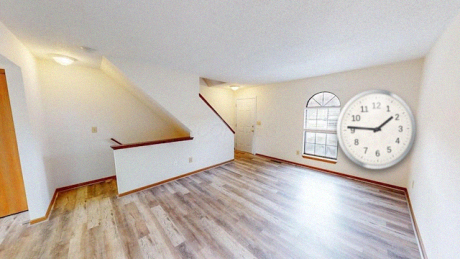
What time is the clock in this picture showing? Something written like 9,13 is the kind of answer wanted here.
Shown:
1,46
